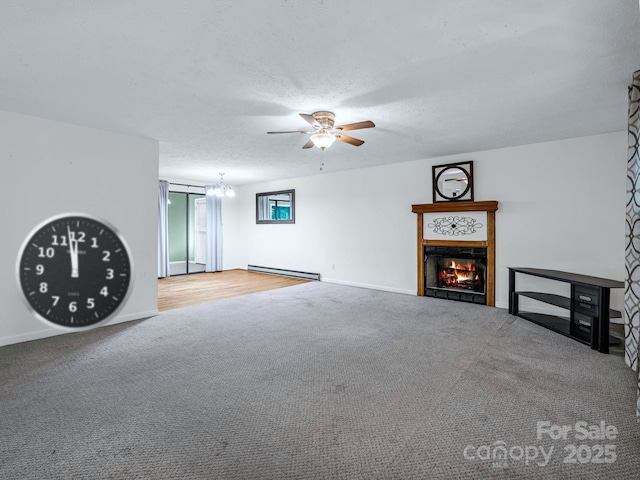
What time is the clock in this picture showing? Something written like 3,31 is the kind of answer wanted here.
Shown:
11,58
